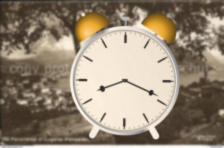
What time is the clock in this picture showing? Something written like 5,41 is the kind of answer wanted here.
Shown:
8,19
